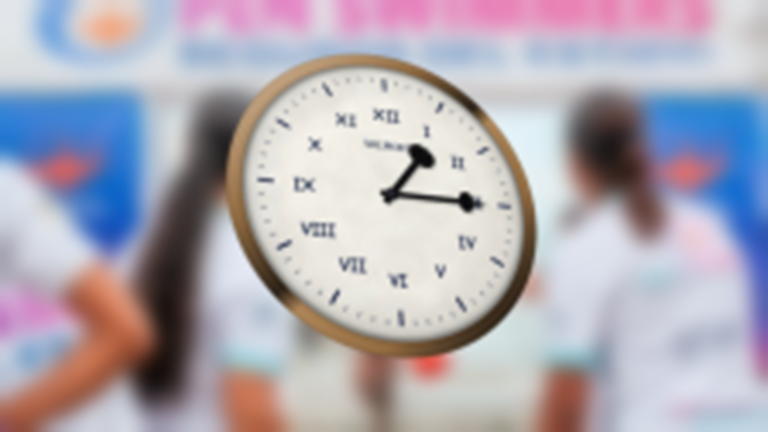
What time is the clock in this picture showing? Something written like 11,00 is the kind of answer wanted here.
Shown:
1,15
